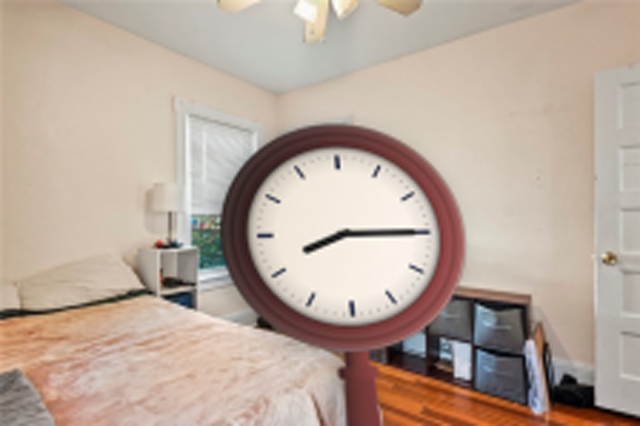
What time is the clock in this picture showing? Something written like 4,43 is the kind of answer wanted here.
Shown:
8,15
